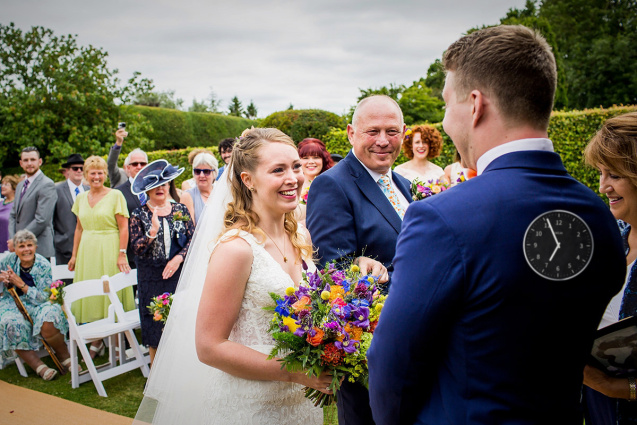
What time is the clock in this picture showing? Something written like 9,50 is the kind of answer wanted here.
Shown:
6,56
